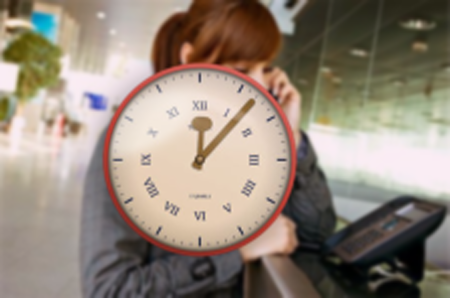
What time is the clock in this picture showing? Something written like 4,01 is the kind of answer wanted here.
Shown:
12,07
